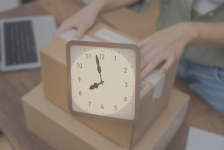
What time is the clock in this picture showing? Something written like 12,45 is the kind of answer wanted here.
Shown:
7,58
